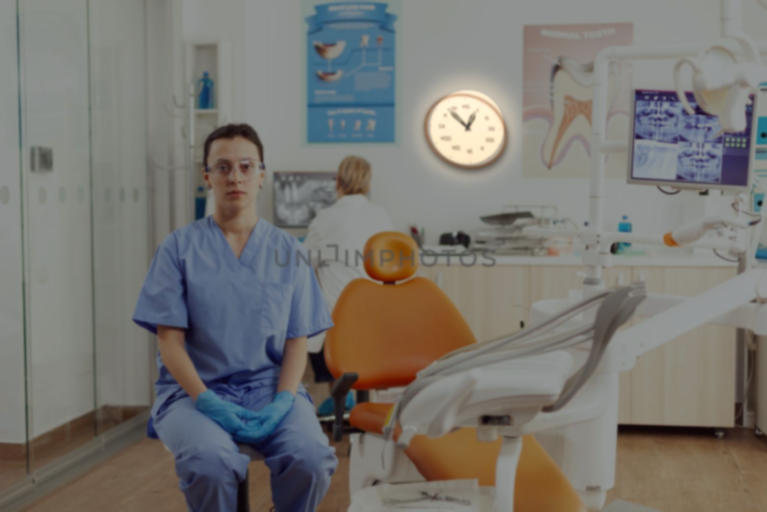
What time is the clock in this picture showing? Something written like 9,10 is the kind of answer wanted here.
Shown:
12,53
